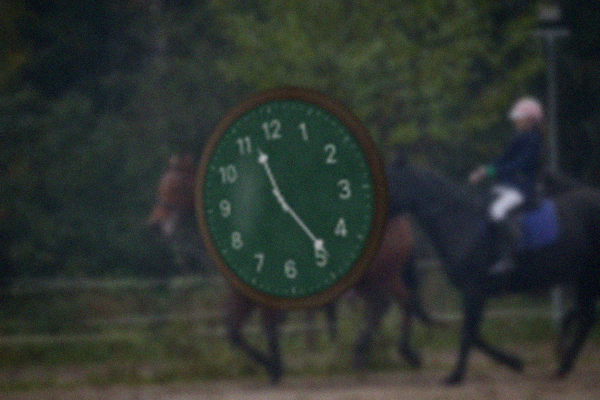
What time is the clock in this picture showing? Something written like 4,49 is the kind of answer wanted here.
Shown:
11,24
